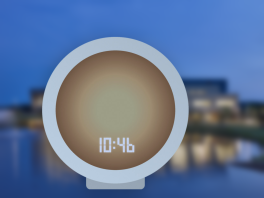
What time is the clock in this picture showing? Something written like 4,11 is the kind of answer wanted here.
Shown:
10,46
